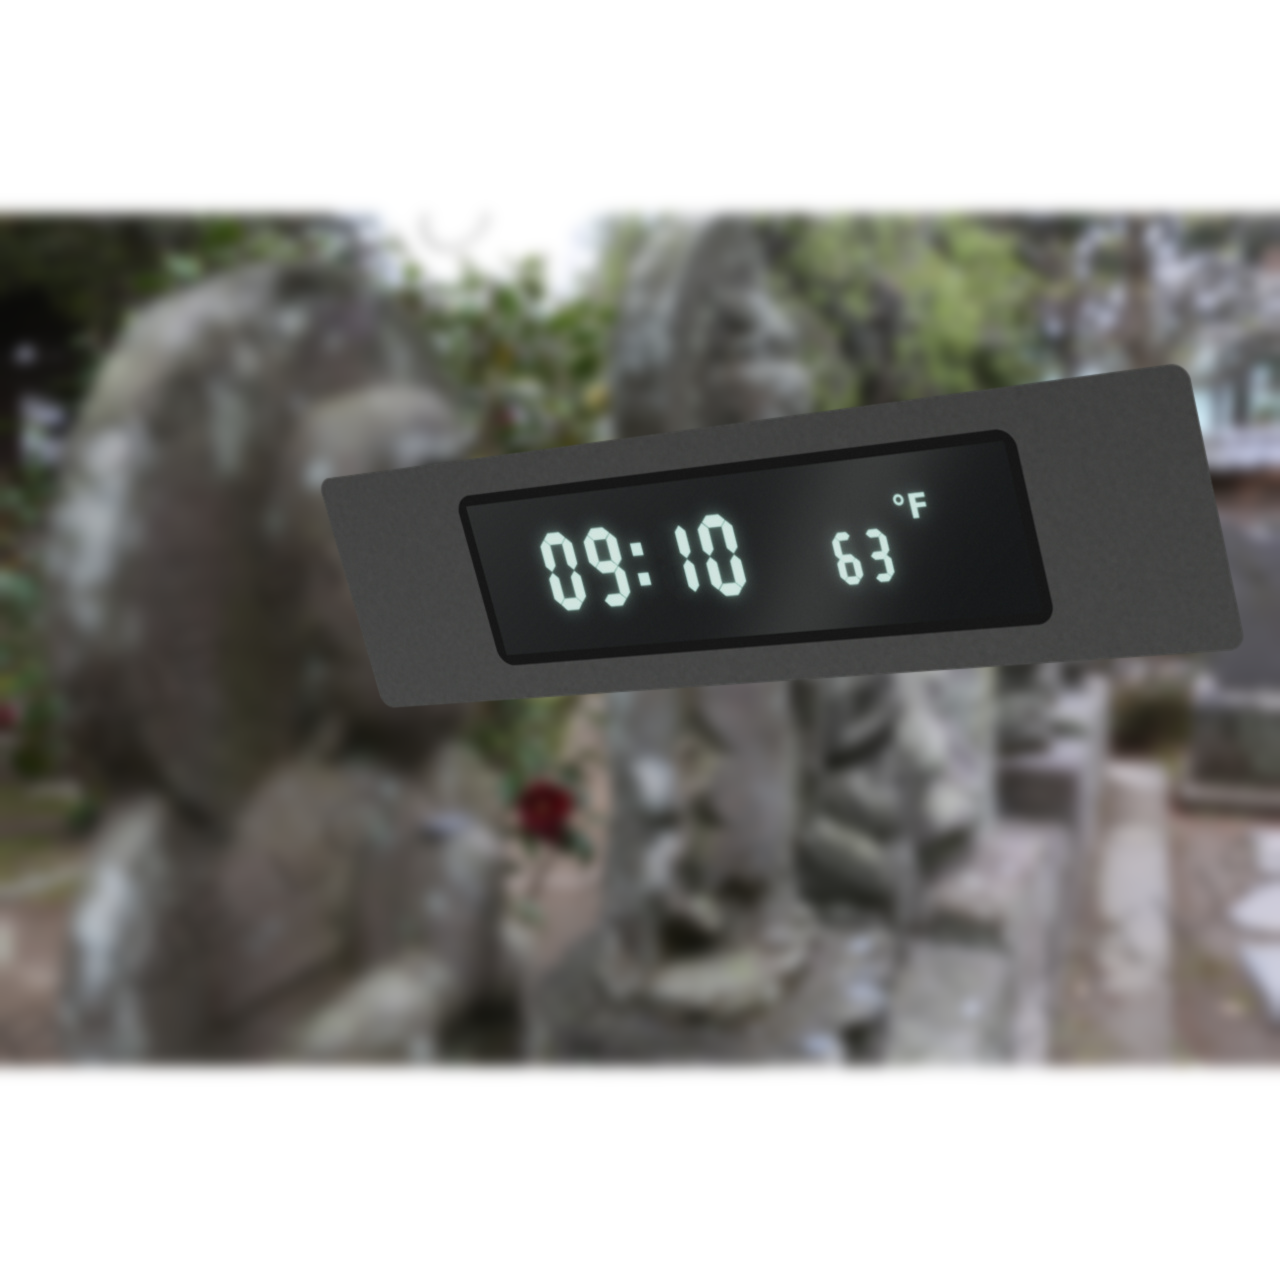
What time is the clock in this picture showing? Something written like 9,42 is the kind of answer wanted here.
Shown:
9,10
